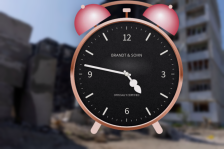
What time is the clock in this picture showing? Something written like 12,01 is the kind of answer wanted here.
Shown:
4,47
